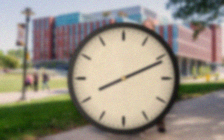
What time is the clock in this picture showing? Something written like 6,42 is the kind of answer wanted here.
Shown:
8,11
